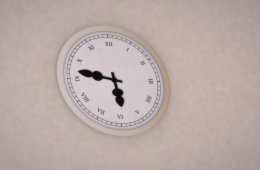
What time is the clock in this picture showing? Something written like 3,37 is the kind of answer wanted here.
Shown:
5,47
